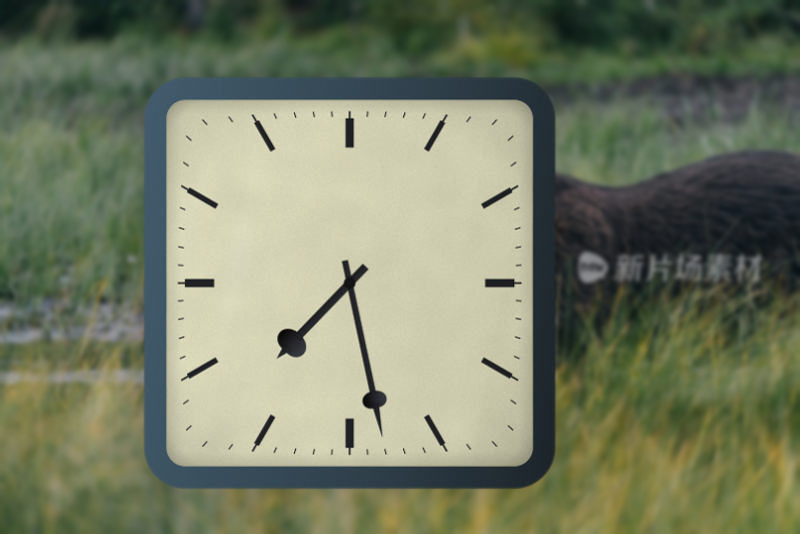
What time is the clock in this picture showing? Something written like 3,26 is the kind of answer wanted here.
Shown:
7,28
